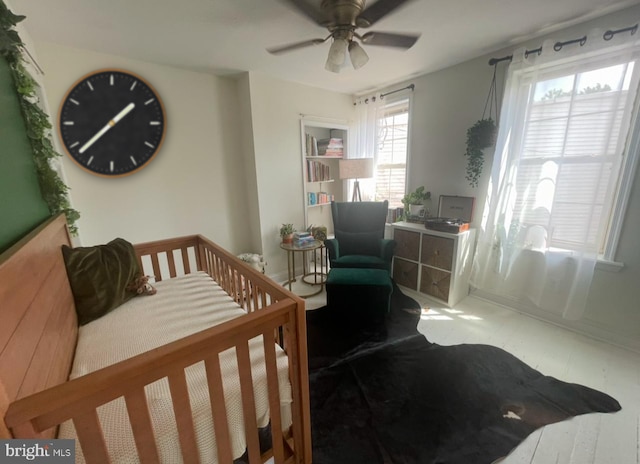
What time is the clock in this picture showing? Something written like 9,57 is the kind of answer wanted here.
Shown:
1,38
